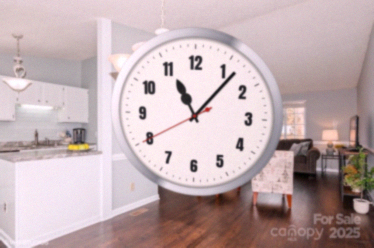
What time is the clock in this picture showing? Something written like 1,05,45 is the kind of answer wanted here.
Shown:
11,06,40
